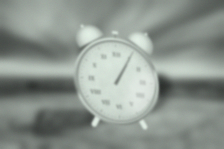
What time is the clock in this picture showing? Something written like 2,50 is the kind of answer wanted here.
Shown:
1,05
